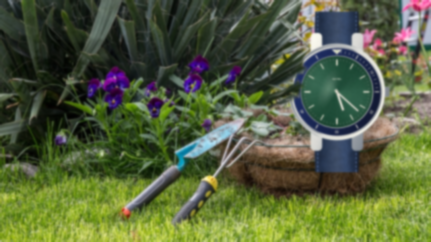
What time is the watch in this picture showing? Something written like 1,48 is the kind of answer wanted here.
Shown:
5,22
